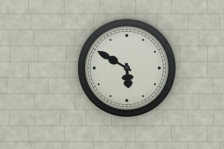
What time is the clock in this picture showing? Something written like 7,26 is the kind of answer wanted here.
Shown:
5,50
